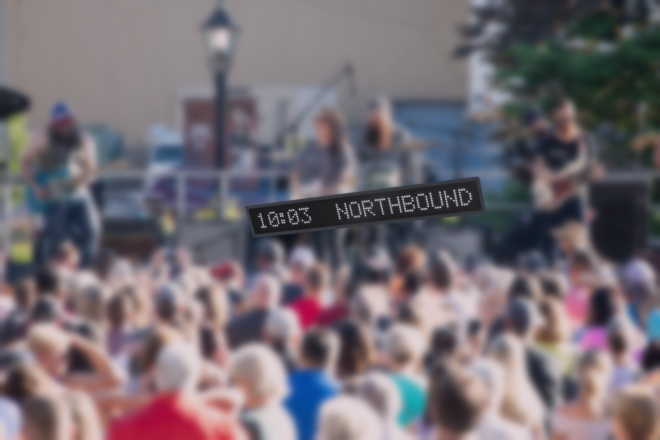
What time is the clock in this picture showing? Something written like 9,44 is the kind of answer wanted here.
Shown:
10,03
